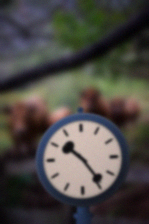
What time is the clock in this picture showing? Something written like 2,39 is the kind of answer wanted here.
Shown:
10,24
